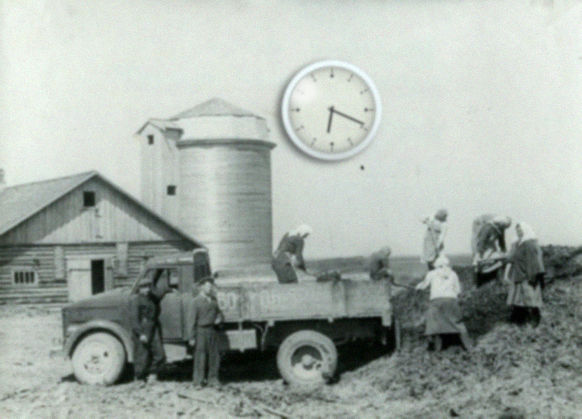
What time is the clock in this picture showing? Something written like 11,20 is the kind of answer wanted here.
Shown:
6,19
